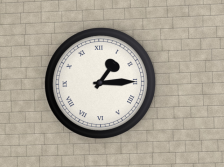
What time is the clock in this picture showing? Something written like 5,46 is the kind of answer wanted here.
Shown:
1,15
